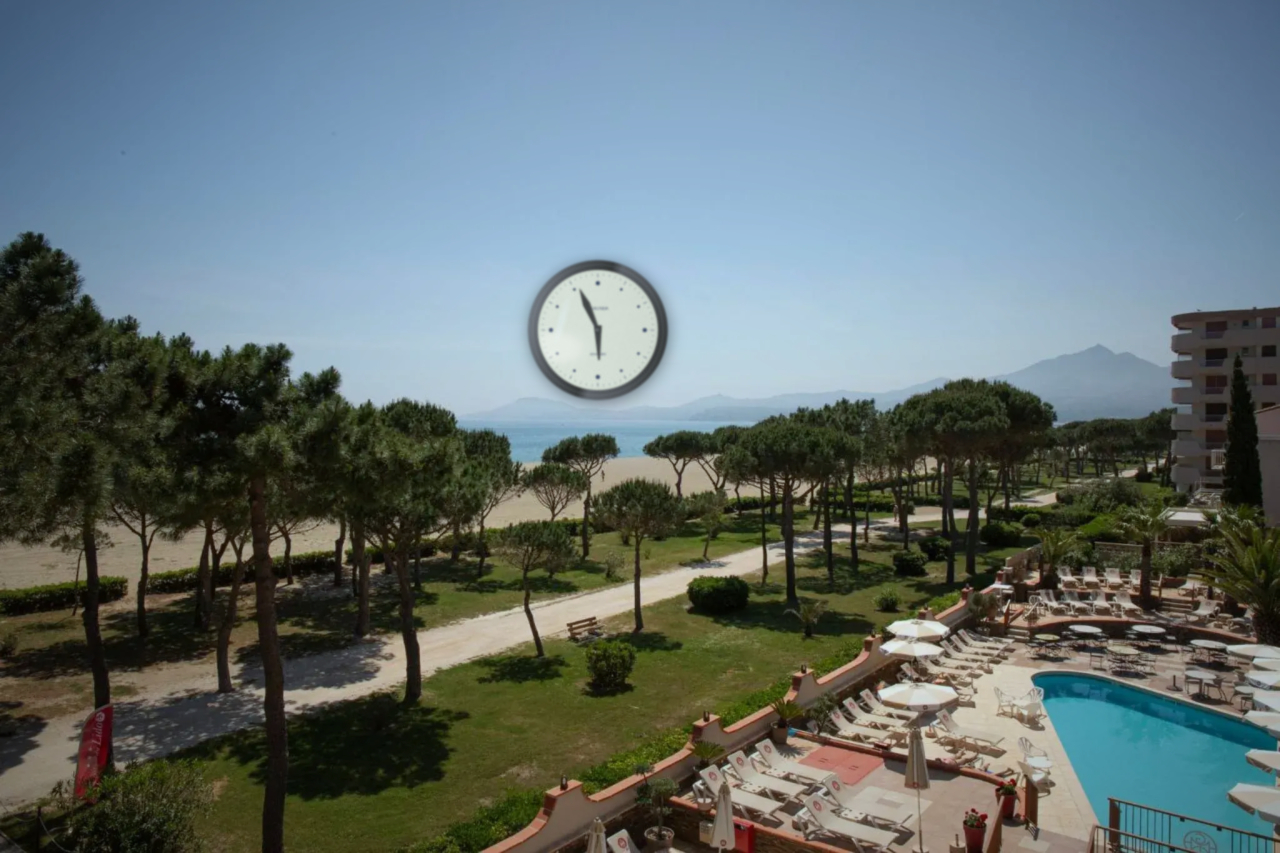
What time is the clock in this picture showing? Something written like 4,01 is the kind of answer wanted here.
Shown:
5,56
